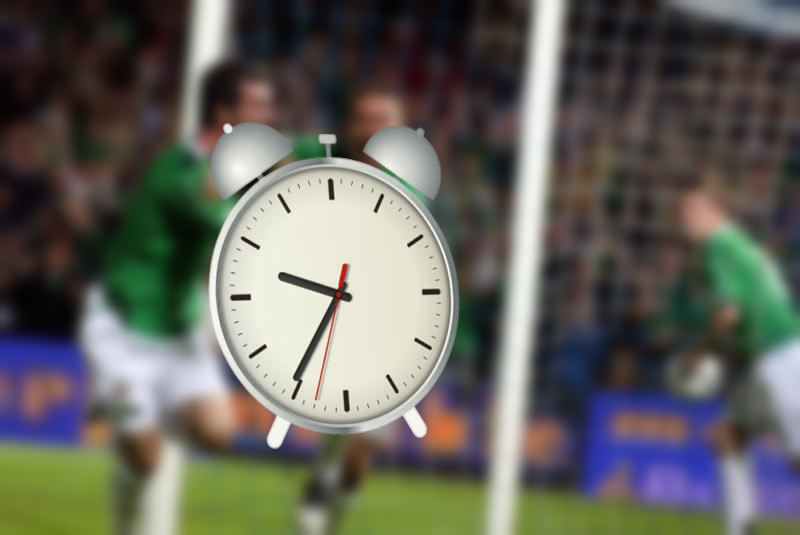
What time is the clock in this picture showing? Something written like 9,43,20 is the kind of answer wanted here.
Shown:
9,35,33
